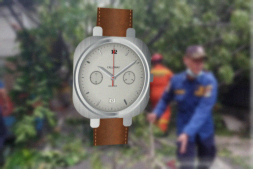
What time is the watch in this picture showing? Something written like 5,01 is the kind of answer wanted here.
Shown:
10,09
